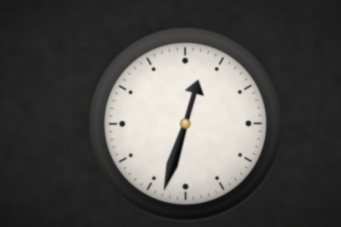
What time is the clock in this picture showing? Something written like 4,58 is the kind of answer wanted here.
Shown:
12,33
